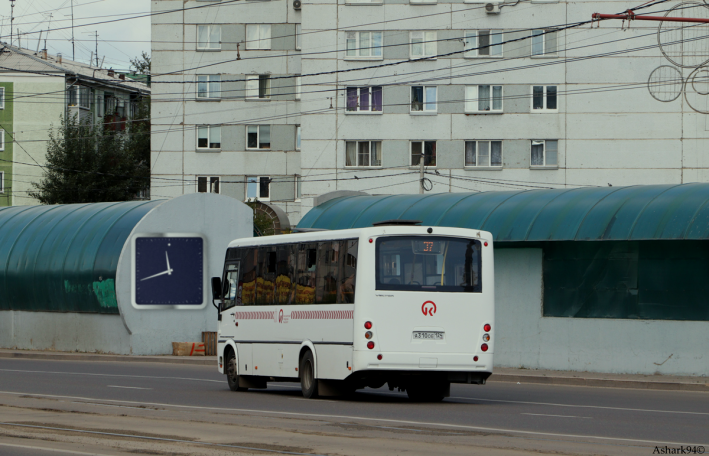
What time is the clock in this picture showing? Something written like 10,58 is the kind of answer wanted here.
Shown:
11,42
